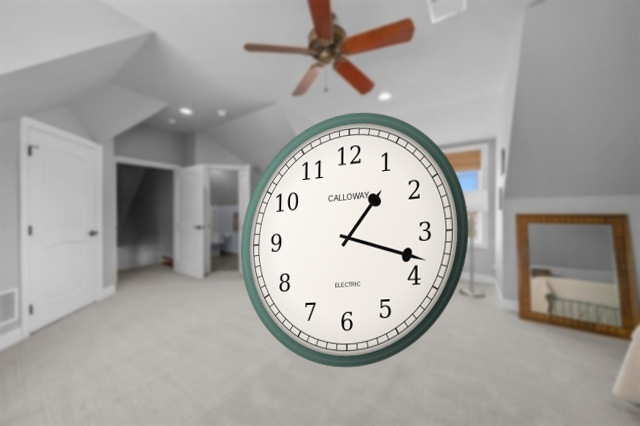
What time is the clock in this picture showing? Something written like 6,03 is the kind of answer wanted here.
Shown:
1,18
